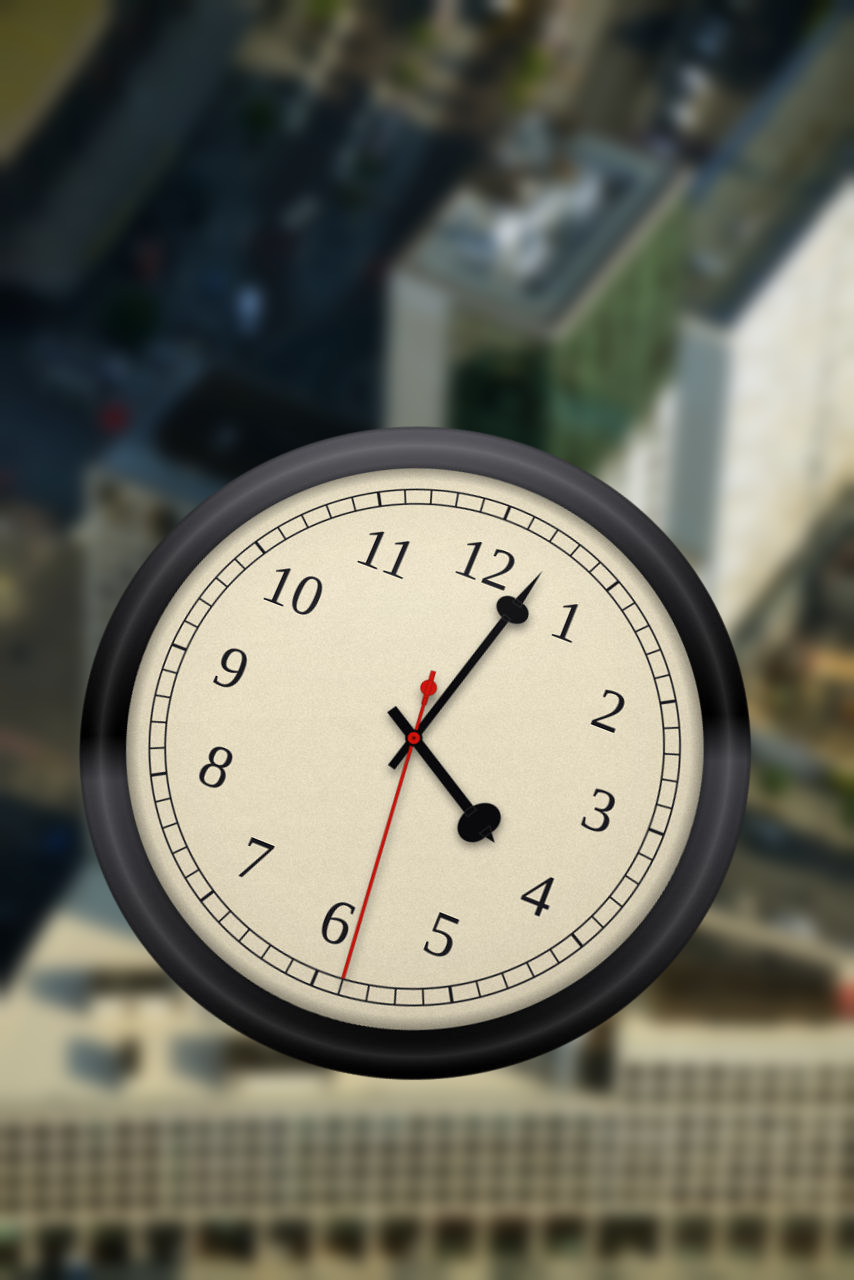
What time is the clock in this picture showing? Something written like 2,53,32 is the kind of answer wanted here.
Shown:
4,02,29
